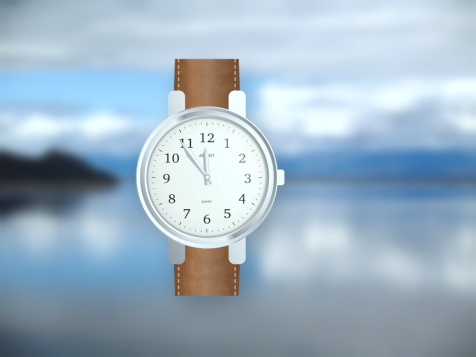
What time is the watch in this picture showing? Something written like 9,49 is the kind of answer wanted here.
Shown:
11,54
